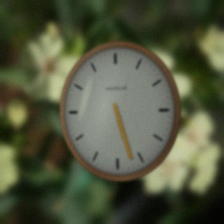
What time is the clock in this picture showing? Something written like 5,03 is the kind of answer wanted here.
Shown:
5,27
